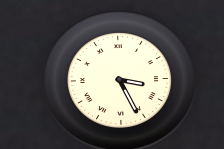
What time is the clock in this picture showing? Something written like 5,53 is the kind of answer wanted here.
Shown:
3,26
